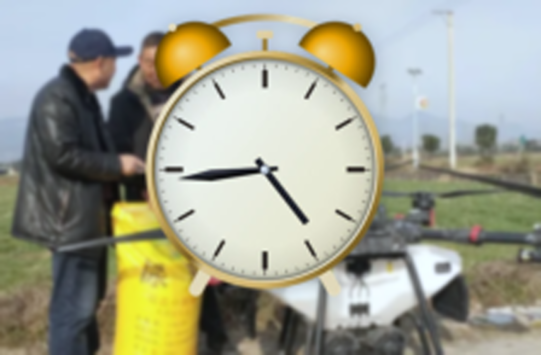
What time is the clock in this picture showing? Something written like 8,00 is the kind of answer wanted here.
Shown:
4,44
